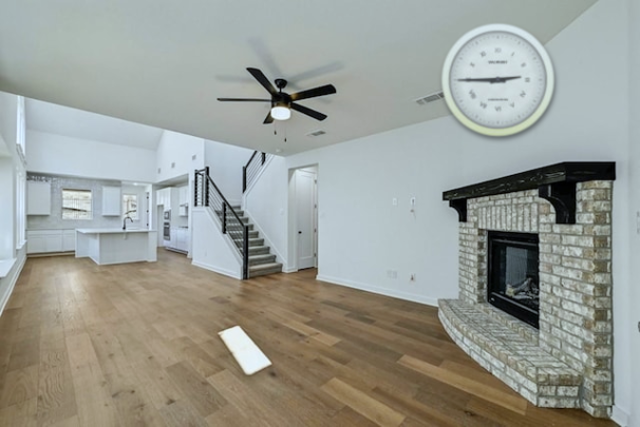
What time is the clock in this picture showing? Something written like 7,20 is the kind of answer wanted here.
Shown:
2,45
